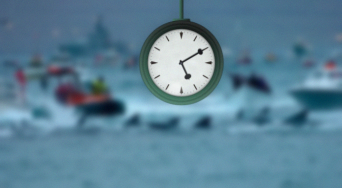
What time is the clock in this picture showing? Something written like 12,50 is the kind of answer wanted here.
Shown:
5,10
